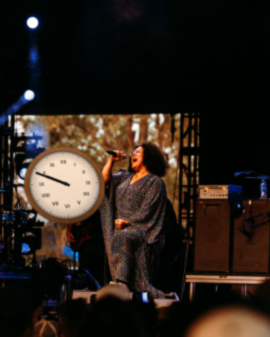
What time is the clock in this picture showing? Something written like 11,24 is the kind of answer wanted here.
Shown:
9,49
